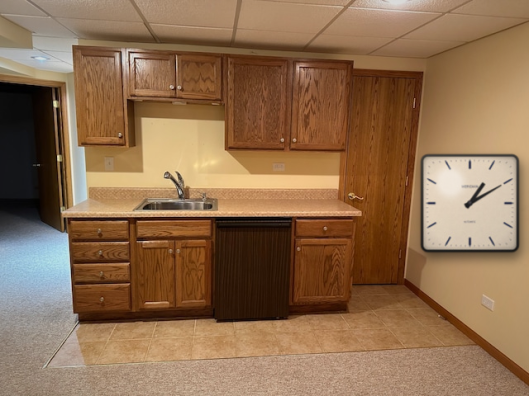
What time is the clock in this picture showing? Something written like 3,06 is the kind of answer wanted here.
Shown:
1,10
